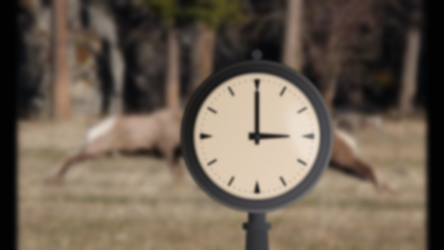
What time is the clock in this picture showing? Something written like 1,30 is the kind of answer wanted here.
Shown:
3,00
